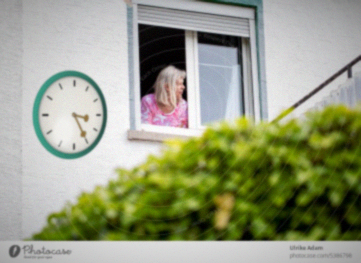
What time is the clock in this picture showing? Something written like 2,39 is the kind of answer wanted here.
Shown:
3,25
